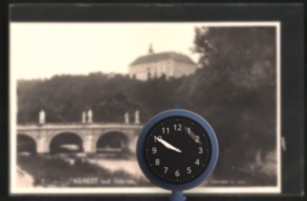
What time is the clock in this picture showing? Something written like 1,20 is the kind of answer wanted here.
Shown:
9,50
